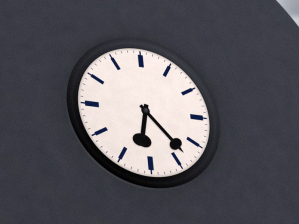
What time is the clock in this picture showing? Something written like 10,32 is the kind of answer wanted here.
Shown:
6,23
